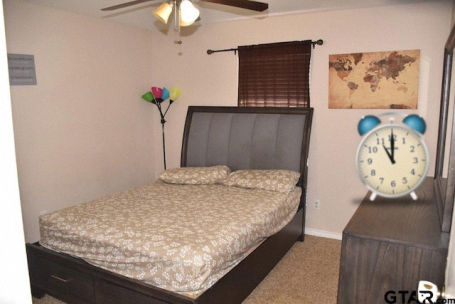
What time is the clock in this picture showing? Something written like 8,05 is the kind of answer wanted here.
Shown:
11,00
